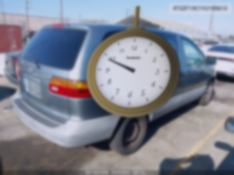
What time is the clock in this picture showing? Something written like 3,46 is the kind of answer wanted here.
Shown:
9,49
